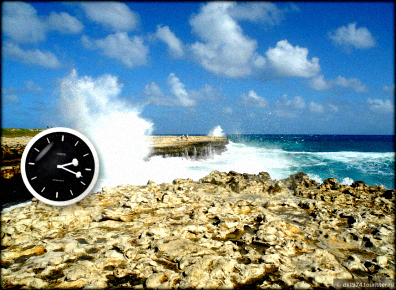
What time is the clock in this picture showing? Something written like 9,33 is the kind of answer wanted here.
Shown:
2,18
